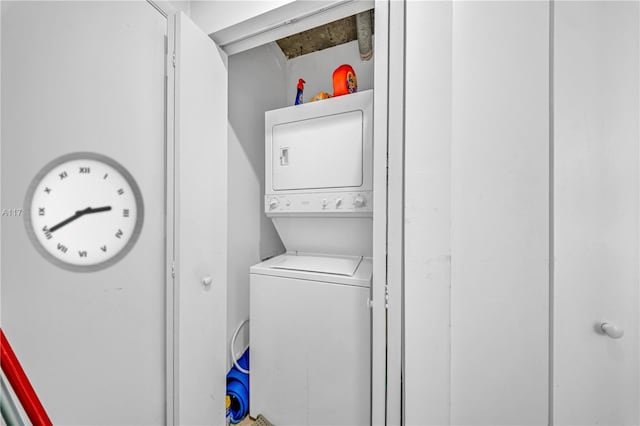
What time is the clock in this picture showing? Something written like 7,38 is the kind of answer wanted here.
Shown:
2,40
